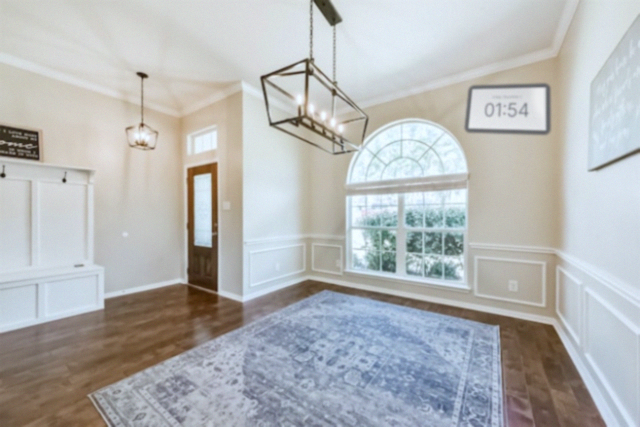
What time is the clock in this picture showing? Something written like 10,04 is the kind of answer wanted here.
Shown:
1,54
